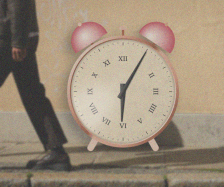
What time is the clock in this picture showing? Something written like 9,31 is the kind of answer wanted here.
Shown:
6,05
